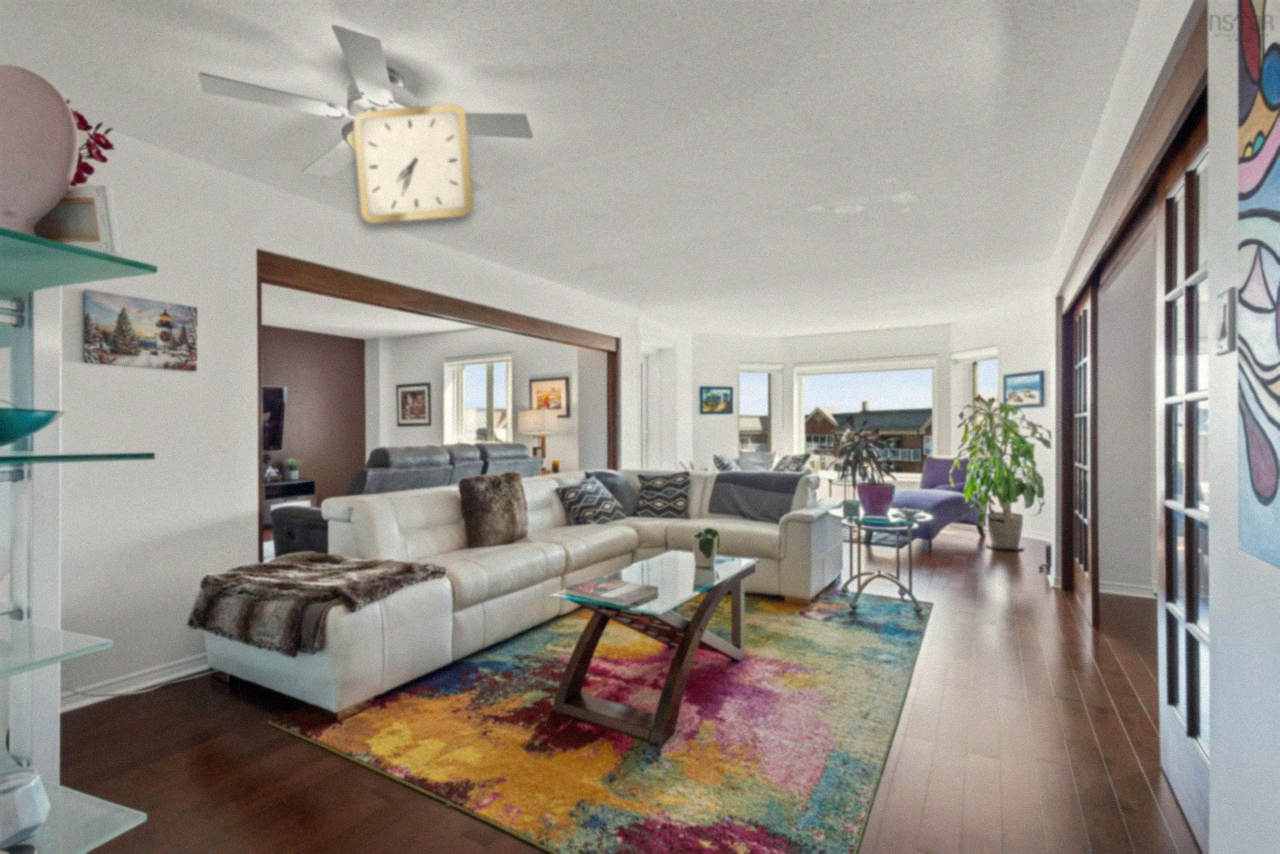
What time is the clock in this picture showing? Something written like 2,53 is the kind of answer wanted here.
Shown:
7,34
